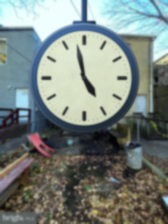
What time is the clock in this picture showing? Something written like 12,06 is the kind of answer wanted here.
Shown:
4,58
